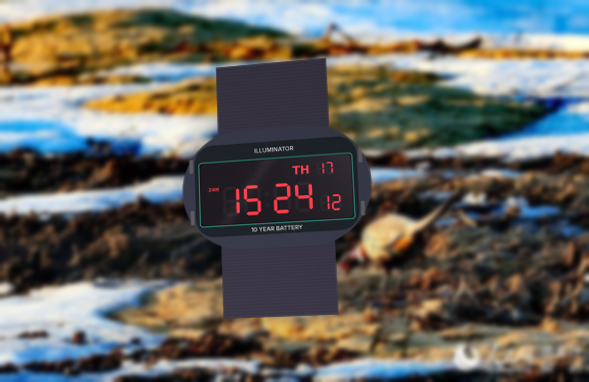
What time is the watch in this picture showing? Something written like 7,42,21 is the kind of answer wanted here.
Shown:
15,24,12
